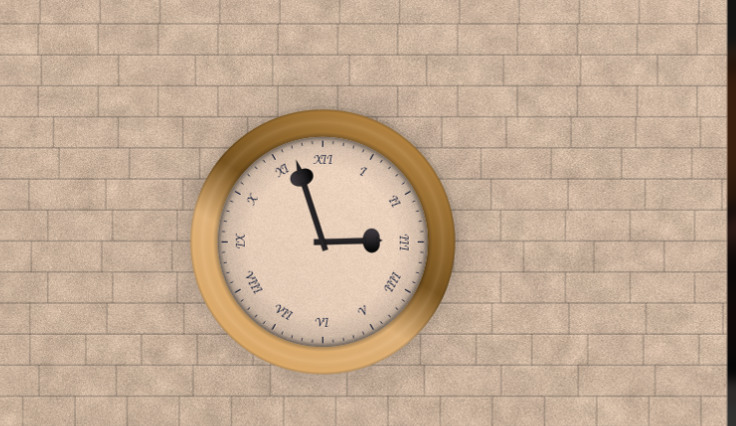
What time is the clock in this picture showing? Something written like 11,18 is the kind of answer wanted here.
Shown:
2,57
